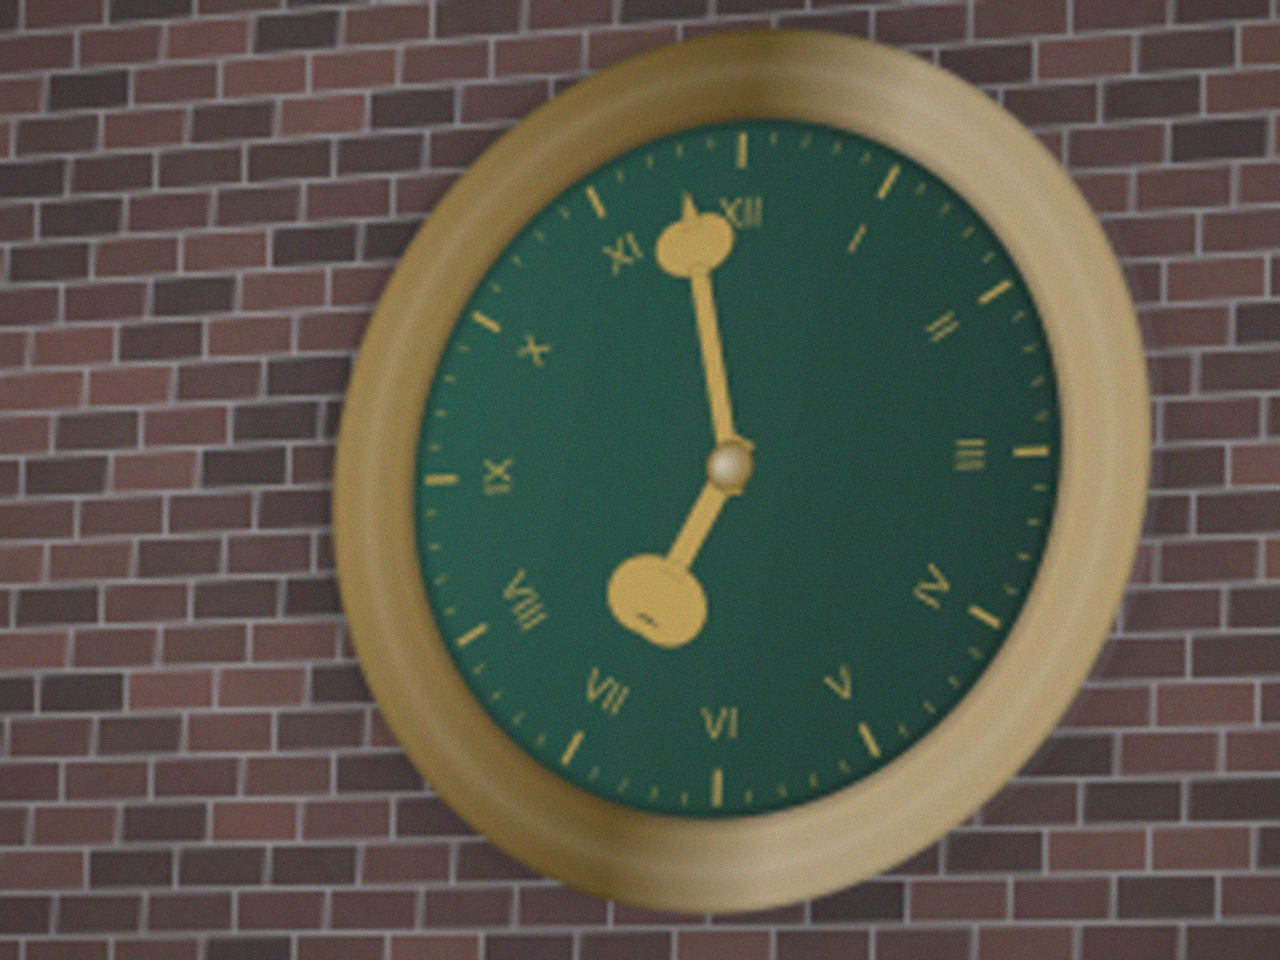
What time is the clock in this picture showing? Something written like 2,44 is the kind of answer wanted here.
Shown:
6,58
